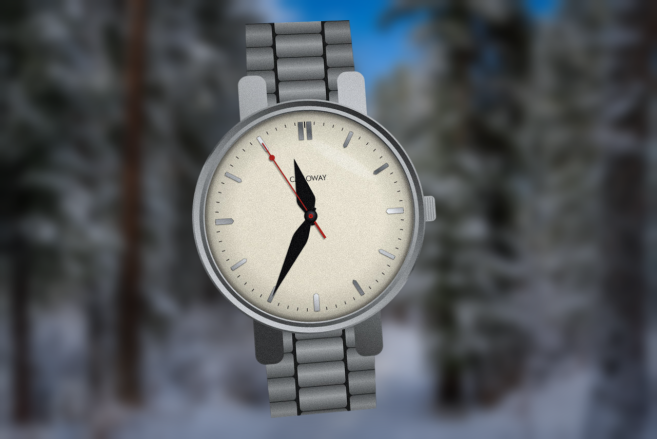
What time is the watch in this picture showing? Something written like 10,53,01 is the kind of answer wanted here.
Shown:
11,34,55
